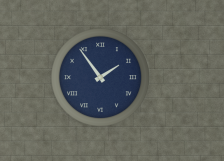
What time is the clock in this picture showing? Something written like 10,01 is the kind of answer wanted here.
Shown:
1,54
